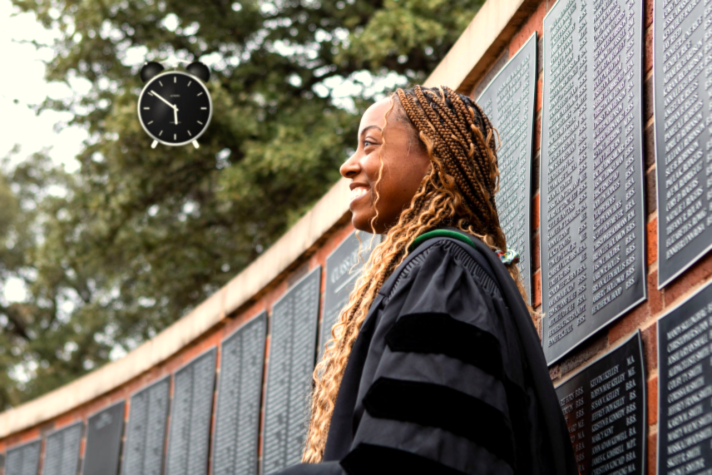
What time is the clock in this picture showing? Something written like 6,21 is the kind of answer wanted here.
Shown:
5,51
